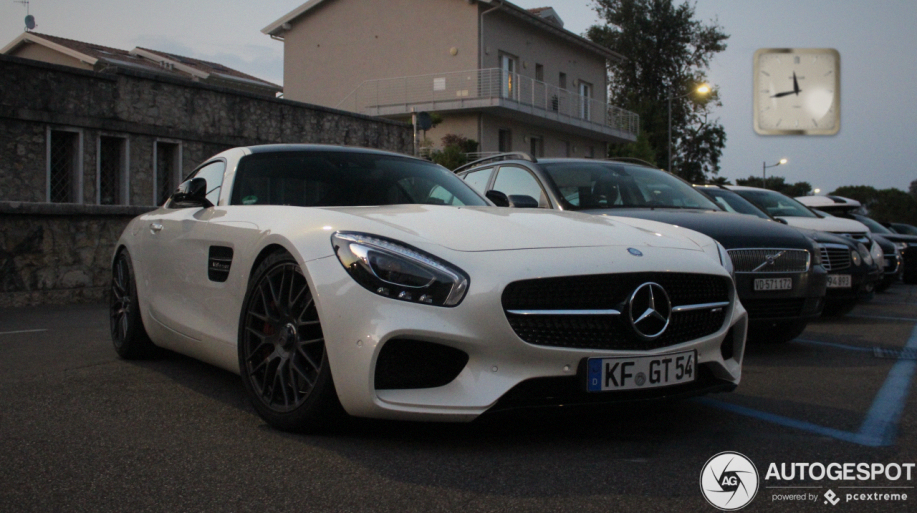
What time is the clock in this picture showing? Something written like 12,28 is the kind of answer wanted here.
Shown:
11,43
